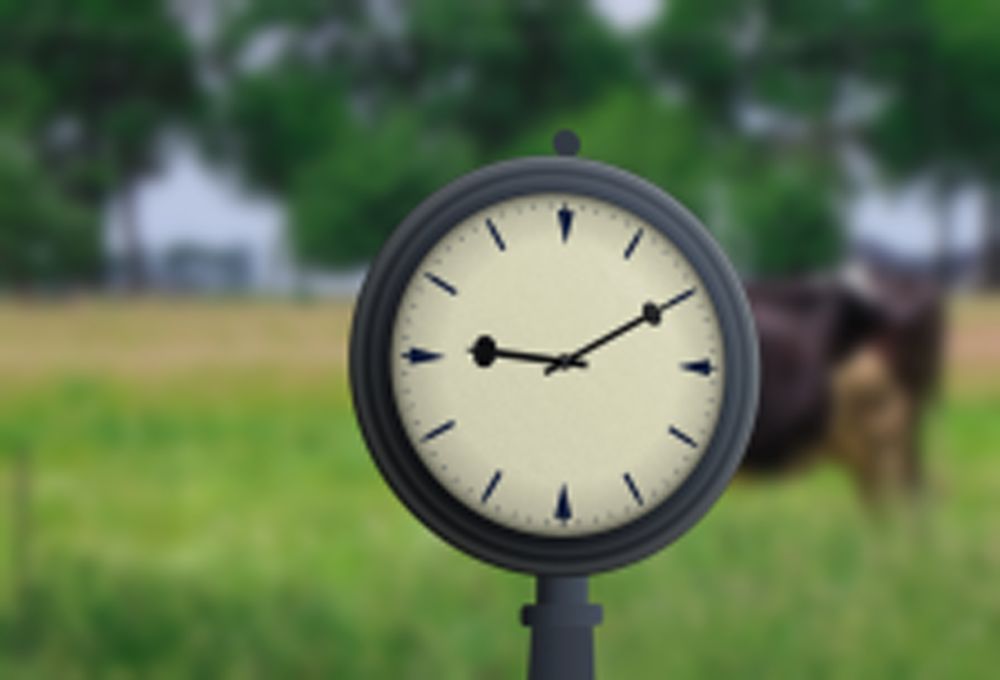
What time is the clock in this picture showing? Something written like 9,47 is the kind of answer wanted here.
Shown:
9,10
